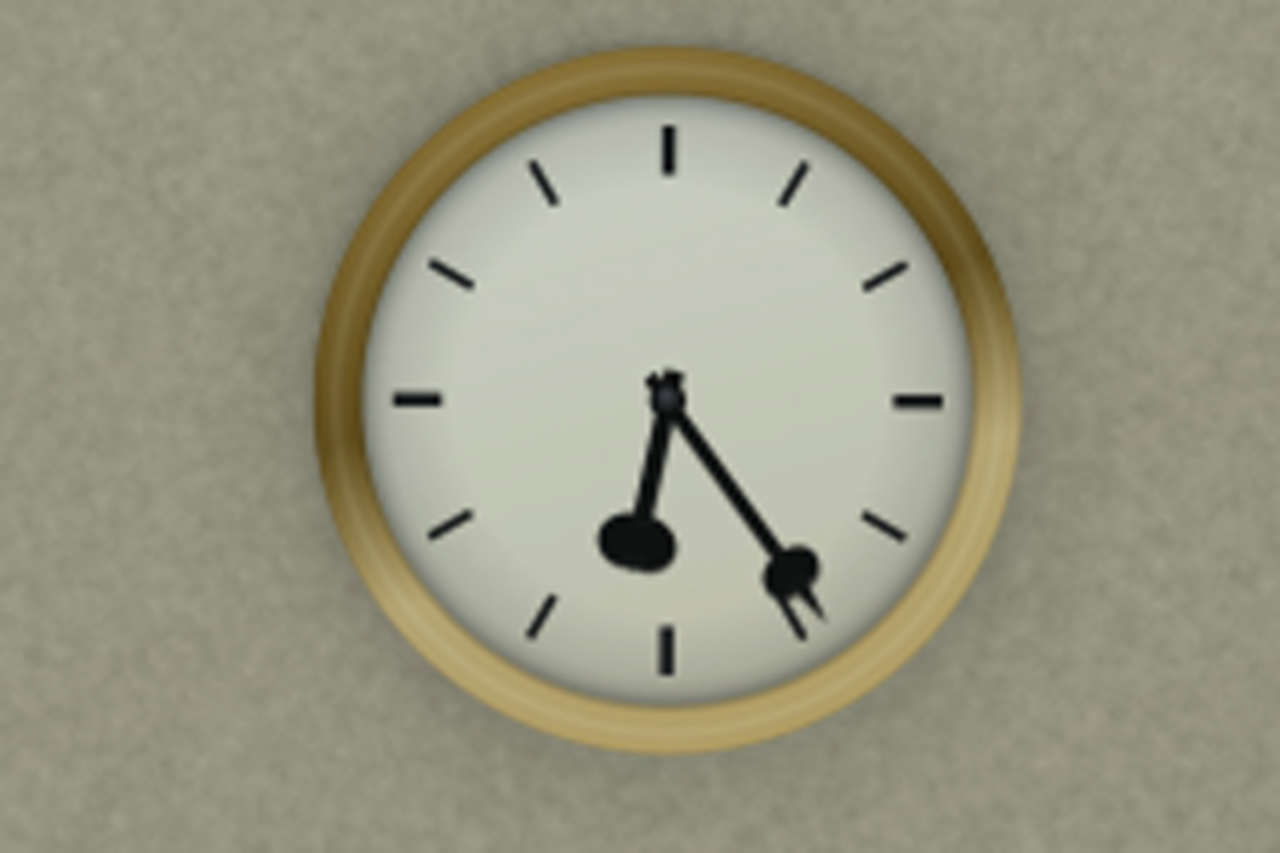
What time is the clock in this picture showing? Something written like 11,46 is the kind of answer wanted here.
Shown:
6,24
